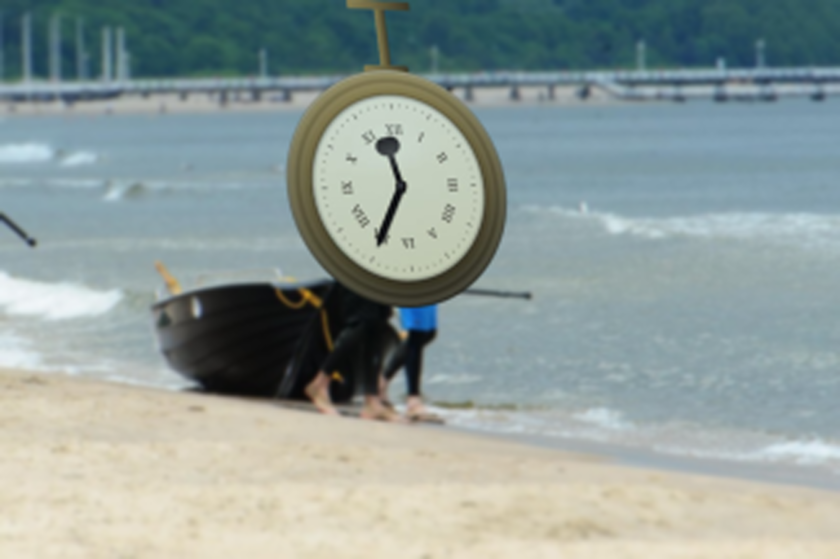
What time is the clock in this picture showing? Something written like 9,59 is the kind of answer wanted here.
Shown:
11,35
